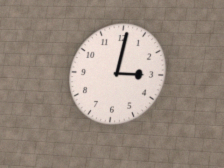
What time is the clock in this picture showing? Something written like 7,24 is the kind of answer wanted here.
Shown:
3,01
